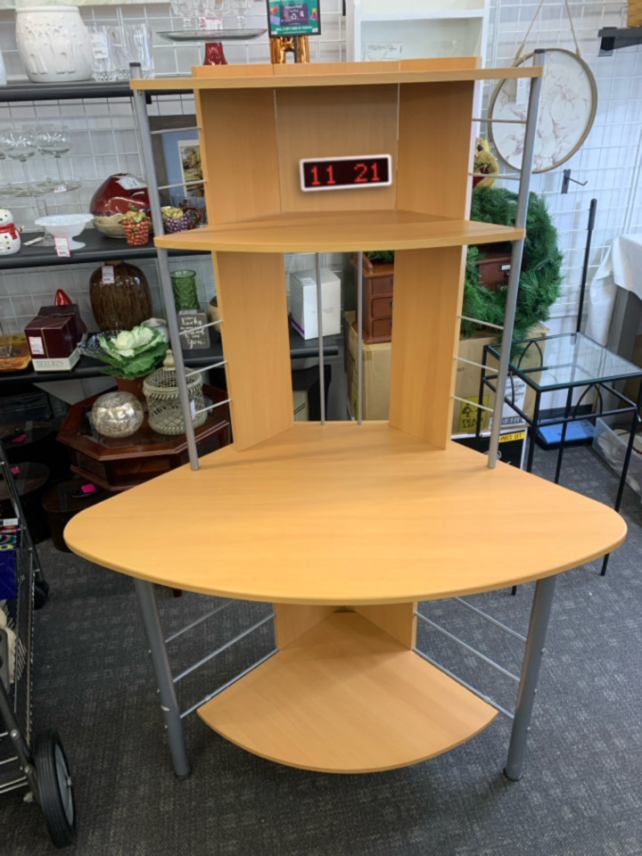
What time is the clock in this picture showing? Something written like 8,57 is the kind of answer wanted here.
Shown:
11,21
